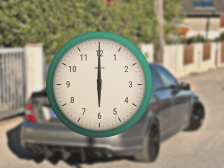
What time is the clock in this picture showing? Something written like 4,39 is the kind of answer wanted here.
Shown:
6,00
